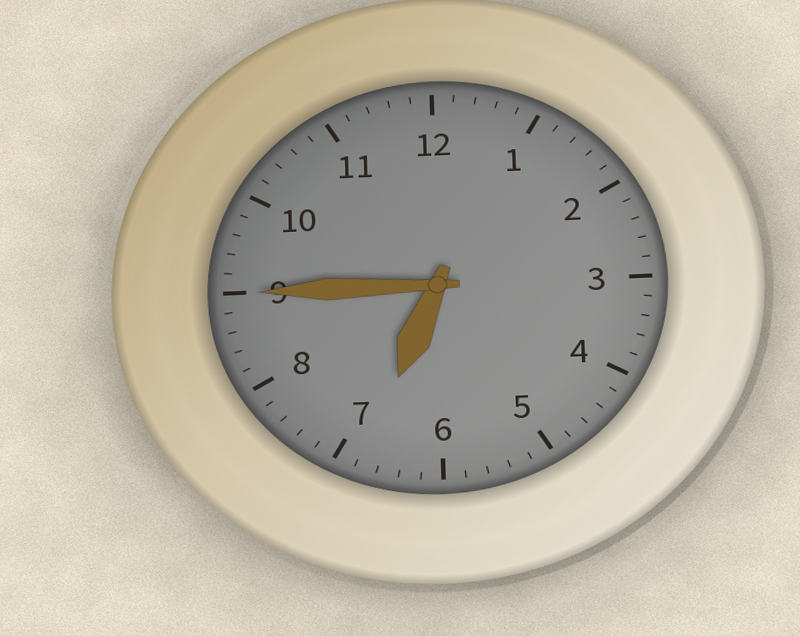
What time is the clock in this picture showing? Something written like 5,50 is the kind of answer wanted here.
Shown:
6,45
